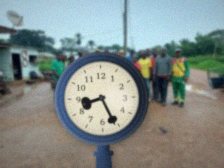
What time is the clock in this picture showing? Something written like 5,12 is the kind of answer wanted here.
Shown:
8,26
